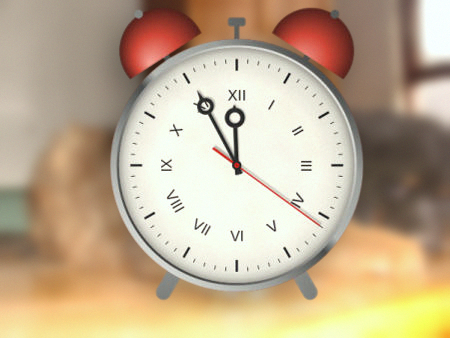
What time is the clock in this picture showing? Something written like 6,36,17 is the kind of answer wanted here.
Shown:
11,55,21
